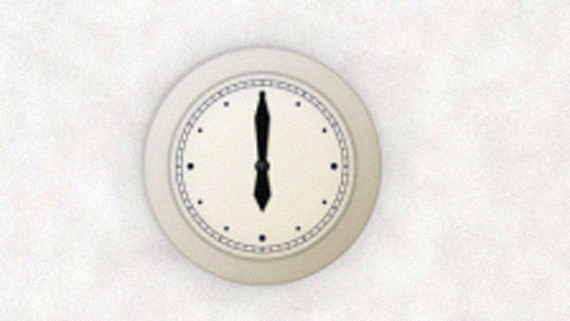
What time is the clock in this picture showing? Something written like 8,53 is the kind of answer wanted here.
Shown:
6,00
